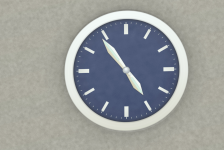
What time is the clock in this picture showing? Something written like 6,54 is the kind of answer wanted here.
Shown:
4,54
